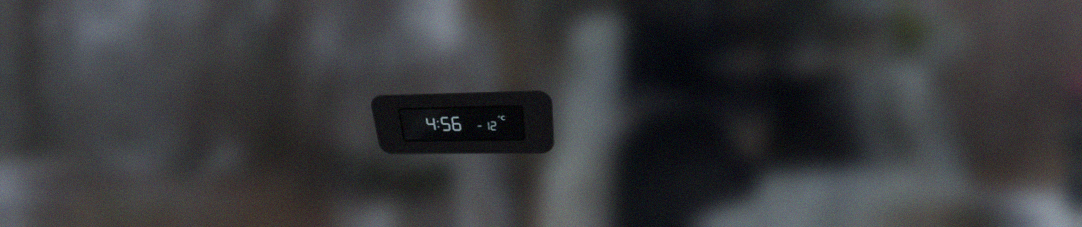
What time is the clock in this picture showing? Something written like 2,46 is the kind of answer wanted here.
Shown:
4,56
